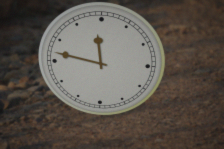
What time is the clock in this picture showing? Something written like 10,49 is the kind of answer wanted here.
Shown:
11,47
